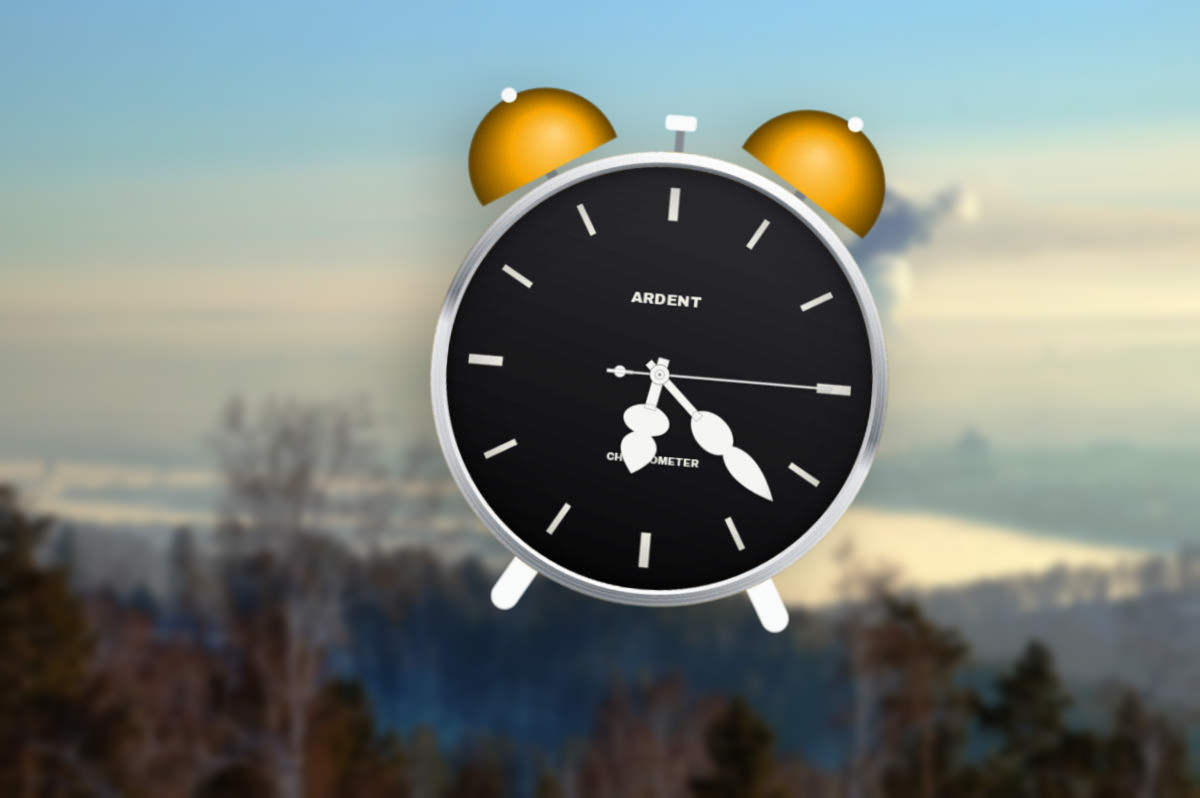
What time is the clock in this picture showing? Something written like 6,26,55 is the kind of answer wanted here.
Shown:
6,22,15
